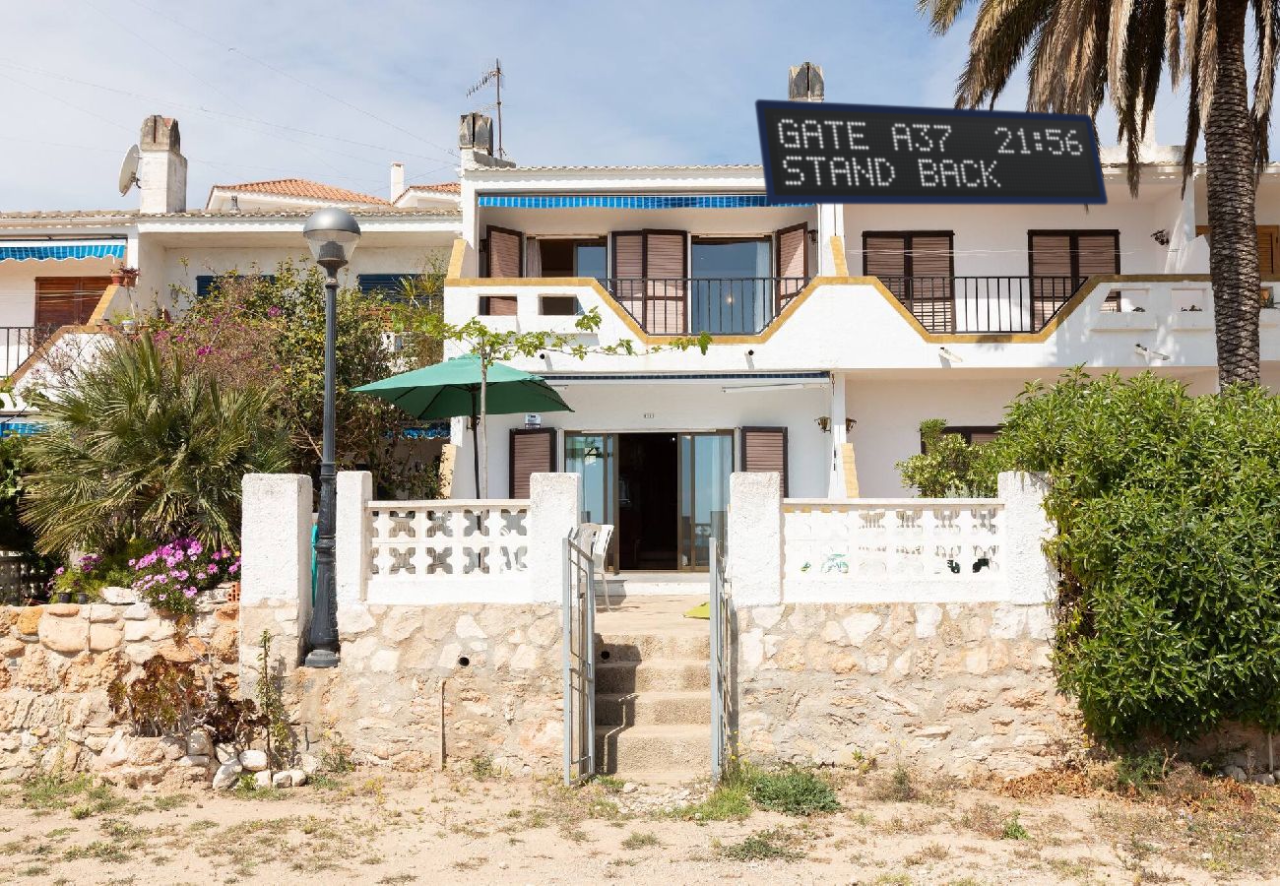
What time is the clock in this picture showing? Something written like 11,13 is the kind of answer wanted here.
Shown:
21,56
